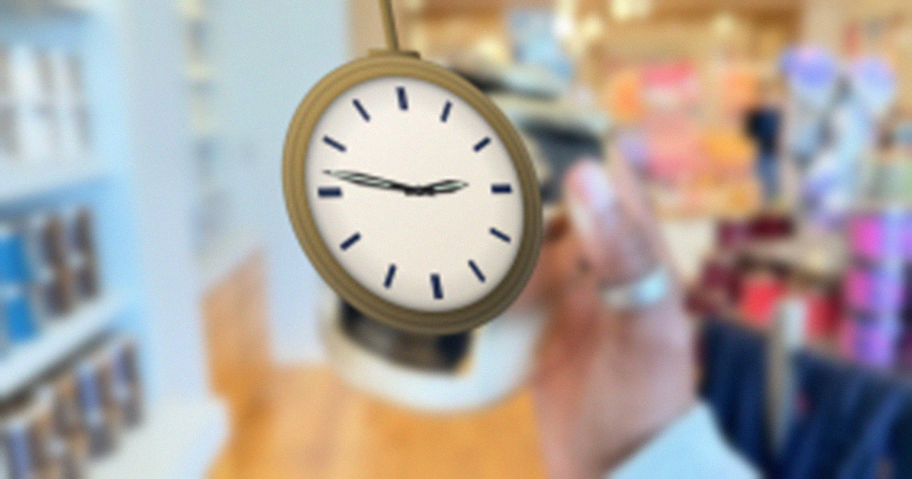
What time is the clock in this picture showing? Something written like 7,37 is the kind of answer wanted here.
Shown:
2,47
